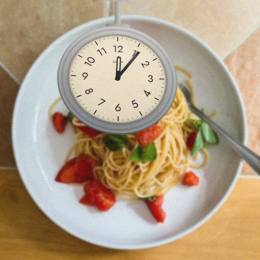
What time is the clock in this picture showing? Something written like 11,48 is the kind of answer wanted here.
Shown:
12,06
